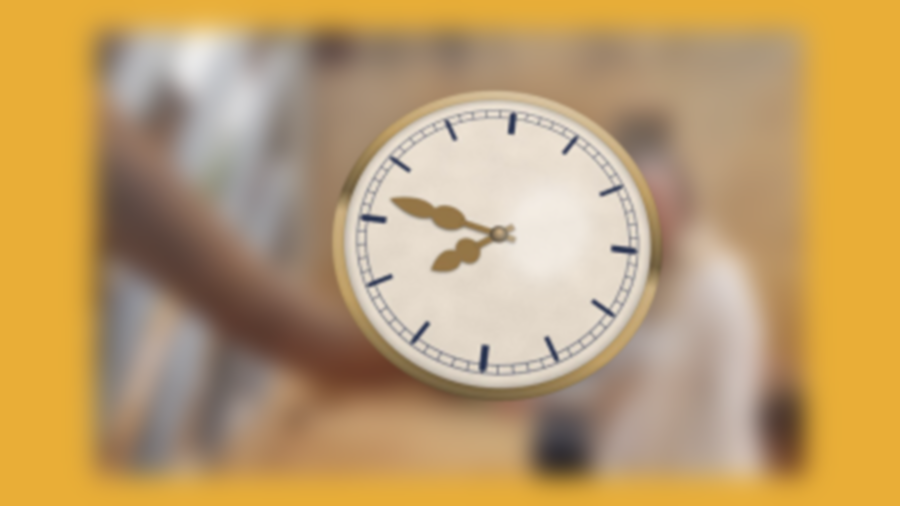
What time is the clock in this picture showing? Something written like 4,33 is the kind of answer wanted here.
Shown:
7,47
